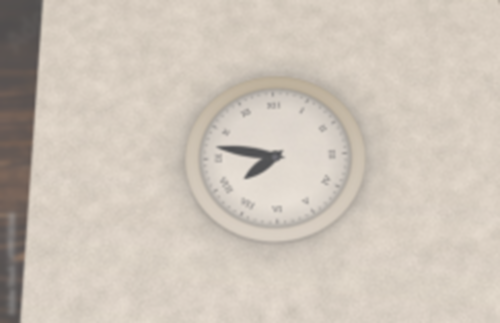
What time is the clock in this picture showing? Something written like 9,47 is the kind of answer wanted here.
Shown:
7,47
